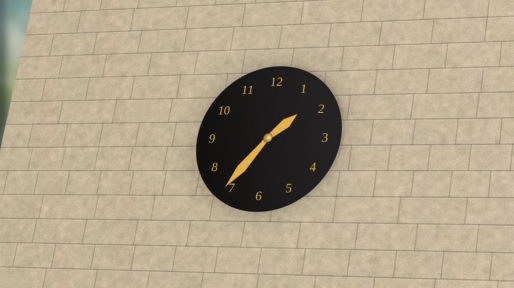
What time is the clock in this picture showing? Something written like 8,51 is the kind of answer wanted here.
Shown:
1,36
